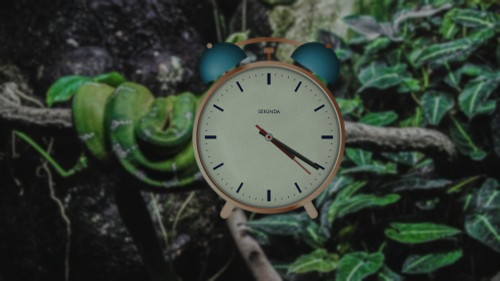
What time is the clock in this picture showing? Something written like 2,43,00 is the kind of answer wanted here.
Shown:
4,20,22
